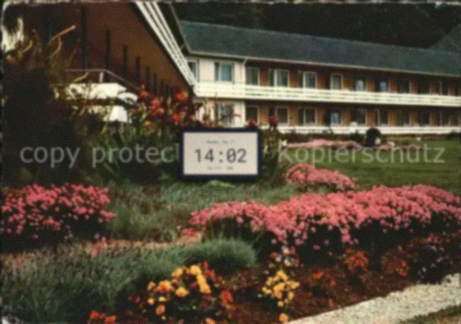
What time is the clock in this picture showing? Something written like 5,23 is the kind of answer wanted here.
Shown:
14,02
